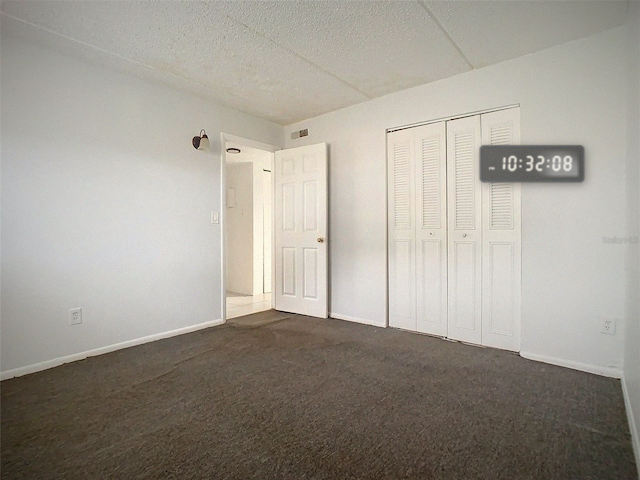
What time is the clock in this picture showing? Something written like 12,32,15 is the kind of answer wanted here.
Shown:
10,32,08
